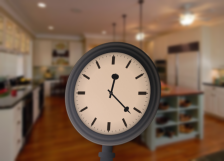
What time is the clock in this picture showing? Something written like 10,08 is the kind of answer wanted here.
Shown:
12,22
